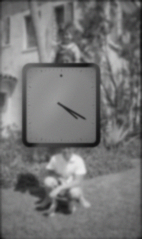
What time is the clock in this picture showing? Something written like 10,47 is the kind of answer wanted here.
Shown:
4,20
